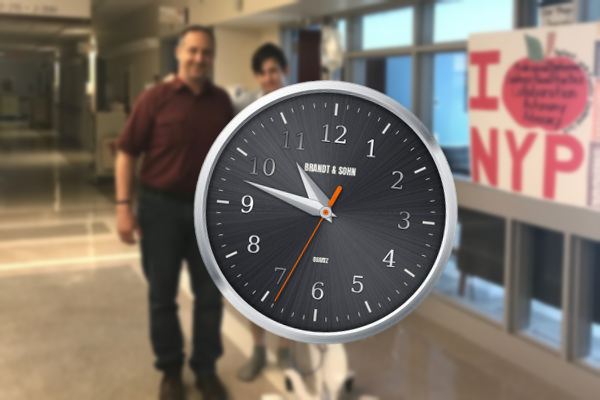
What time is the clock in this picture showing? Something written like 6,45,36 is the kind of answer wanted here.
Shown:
10,47,34
